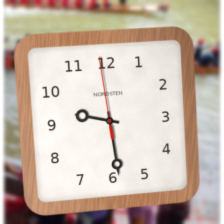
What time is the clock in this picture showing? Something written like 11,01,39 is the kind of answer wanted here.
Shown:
9,28,59
